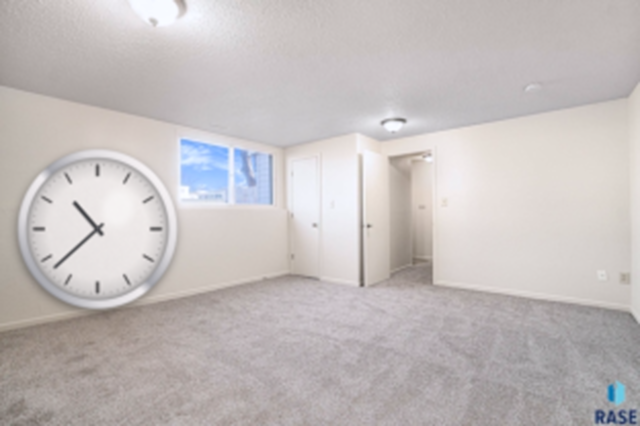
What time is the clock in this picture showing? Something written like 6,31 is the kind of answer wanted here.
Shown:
10,38
